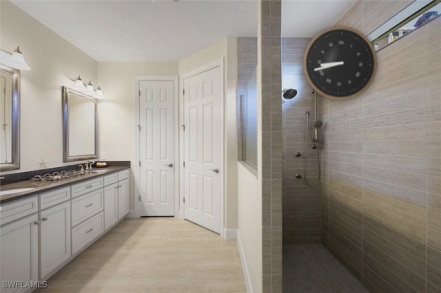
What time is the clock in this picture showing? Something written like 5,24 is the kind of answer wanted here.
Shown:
8,42
